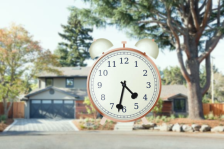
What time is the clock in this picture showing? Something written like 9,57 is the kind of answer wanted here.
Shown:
4,32
